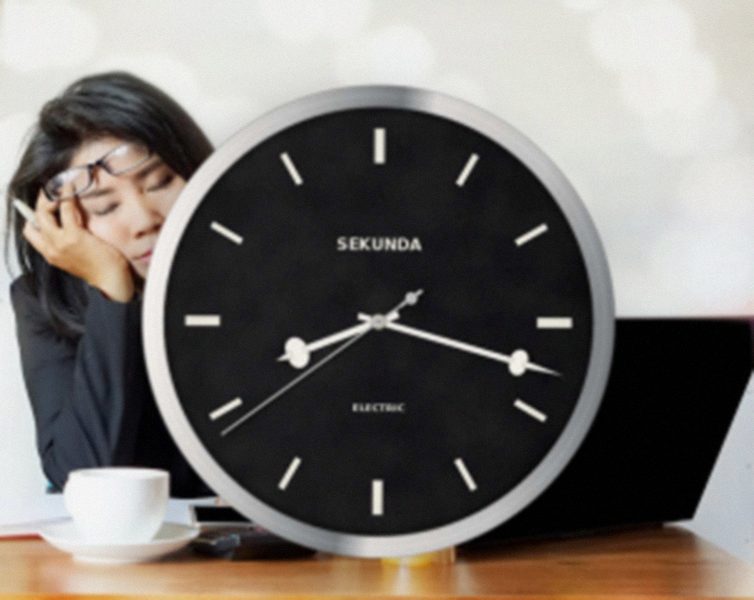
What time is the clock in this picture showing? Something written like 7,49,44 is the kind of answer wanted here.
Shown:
8,17,39
